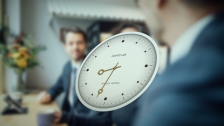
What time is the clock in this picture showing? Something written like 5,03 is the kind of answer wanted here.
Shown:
8,33
